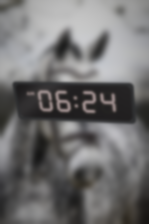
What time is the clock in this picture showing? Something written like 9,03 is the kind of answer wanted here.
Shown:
6,24
